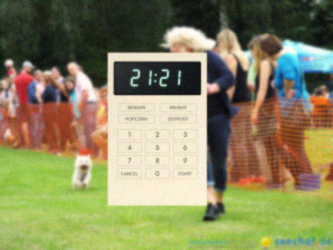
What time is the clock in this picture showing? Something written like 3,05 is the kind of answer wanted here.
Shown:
21,21
